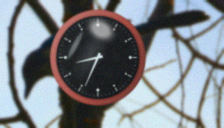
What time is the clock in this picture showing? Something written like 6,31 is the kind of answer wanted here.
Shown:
8,34
